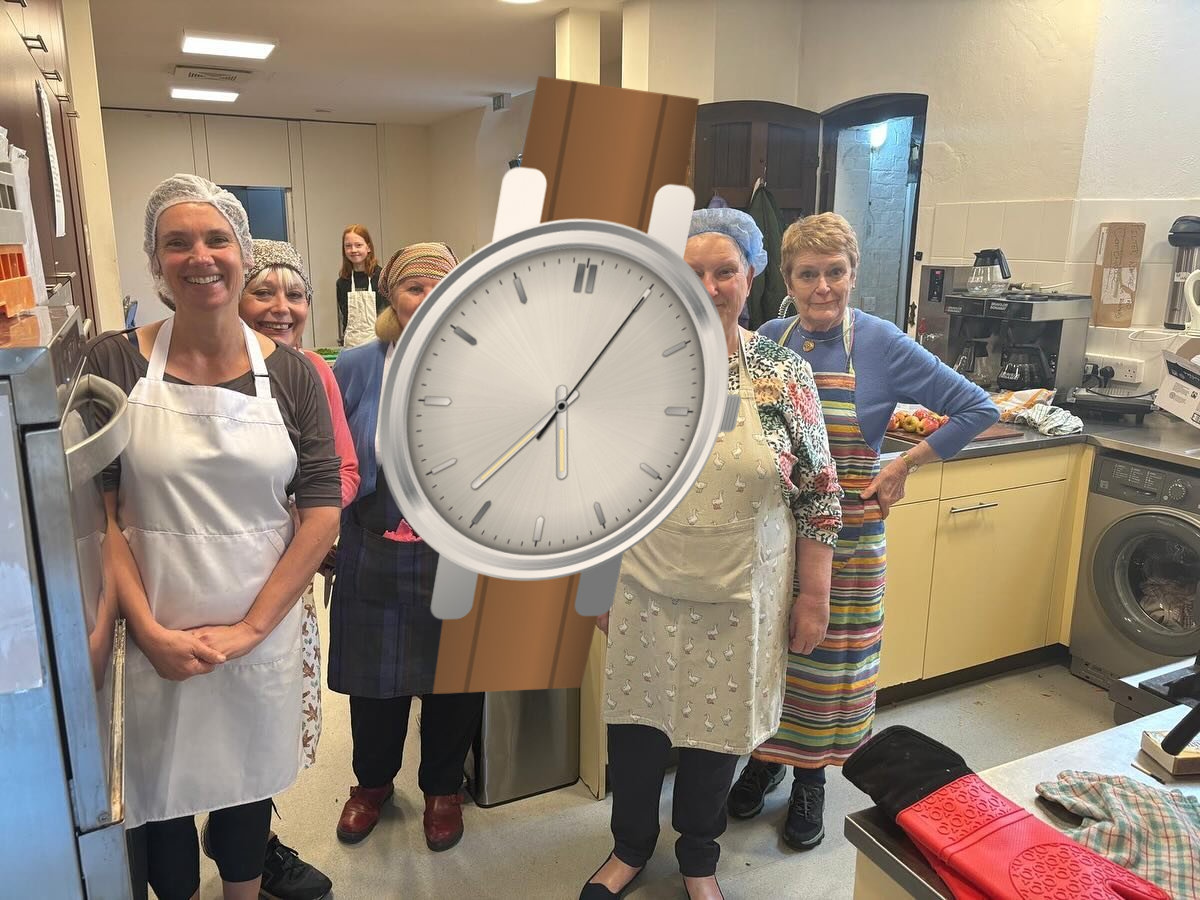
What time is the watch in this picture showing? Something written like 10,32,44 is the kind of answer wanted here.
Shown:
5,37,05
